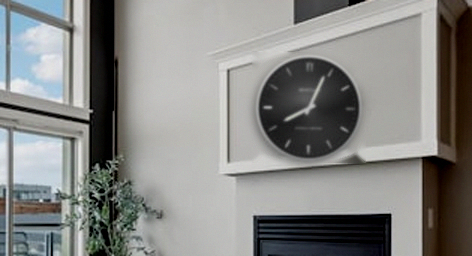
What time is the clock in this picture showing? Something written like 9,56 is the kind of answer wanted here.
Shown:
8,04
